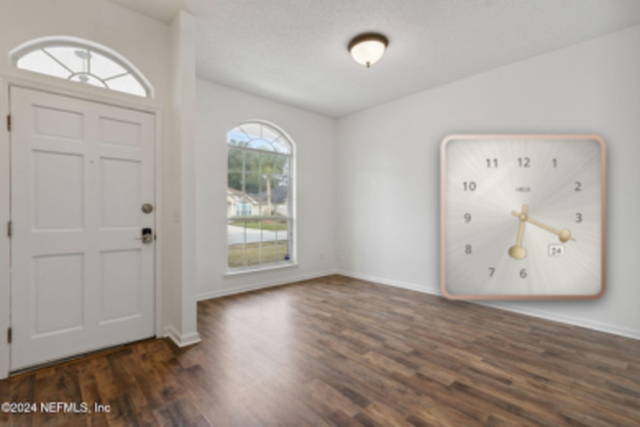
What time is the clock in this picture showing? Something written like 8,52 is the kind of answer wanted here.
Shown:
6,19
